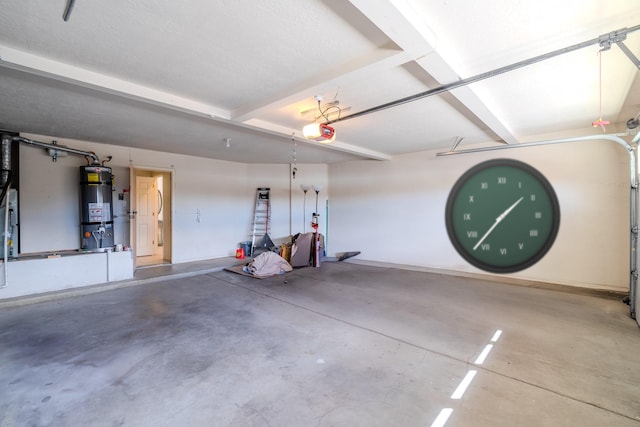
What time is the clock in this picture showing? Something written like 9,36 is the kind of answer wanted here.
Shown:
1,37
